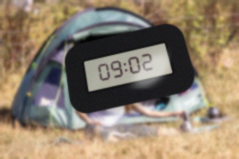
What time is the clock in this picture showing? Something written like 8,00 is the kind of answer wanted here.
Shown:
9,02
